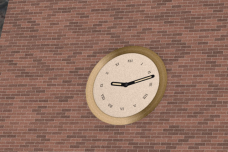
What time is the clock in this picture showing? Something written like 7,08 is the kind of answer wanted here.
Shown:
9,12
